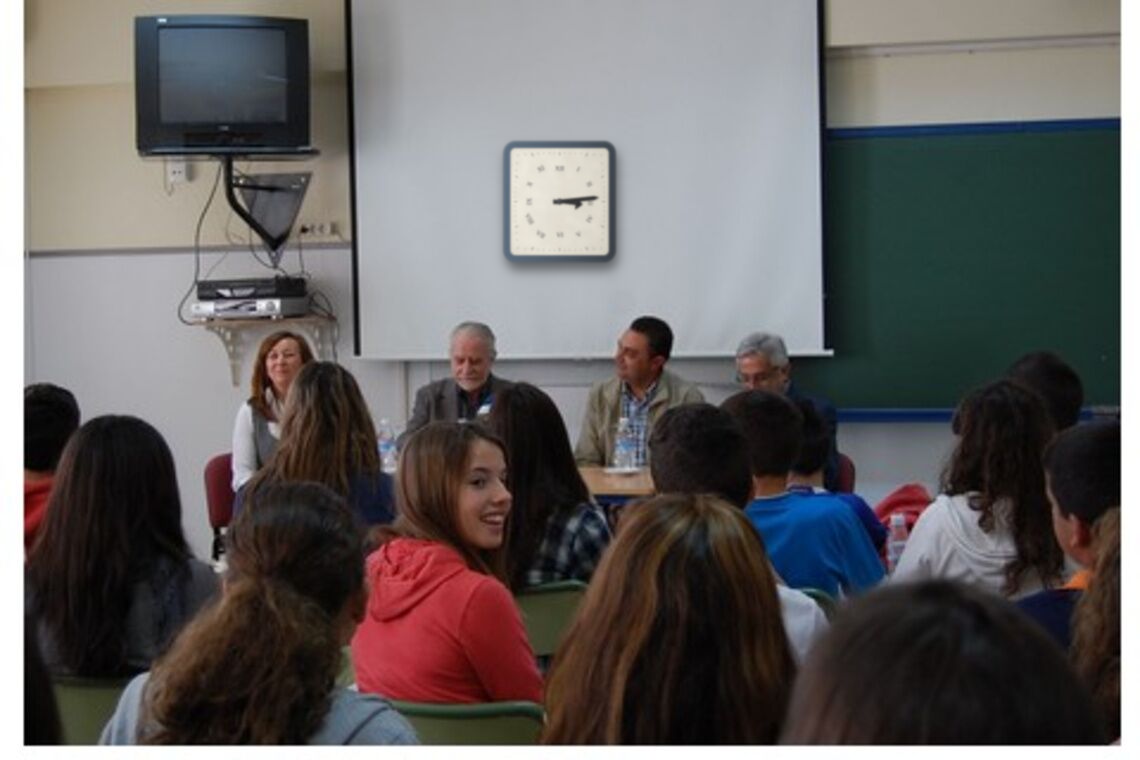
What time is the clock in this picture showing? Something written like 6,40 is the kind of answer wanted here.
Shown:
3,14
